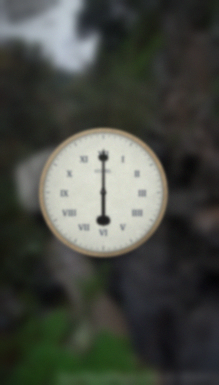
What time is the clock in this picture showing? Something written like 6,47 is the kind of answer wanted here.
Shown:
6,00
